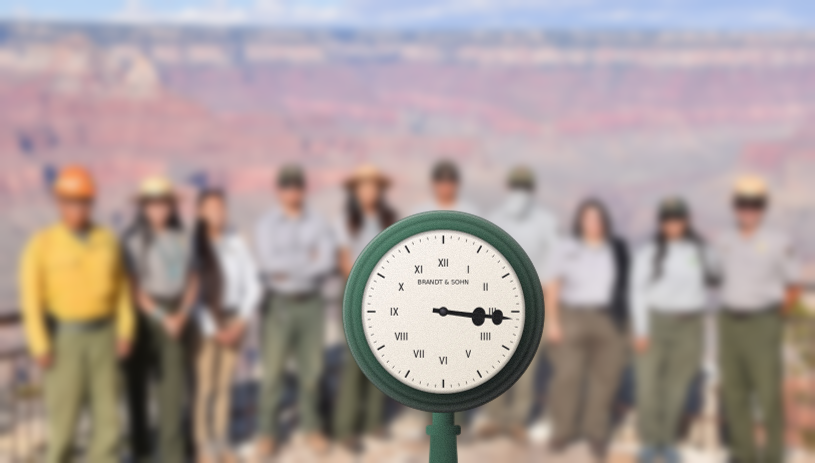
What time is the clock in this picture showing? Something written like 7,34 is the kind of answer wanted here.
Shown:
3,16
